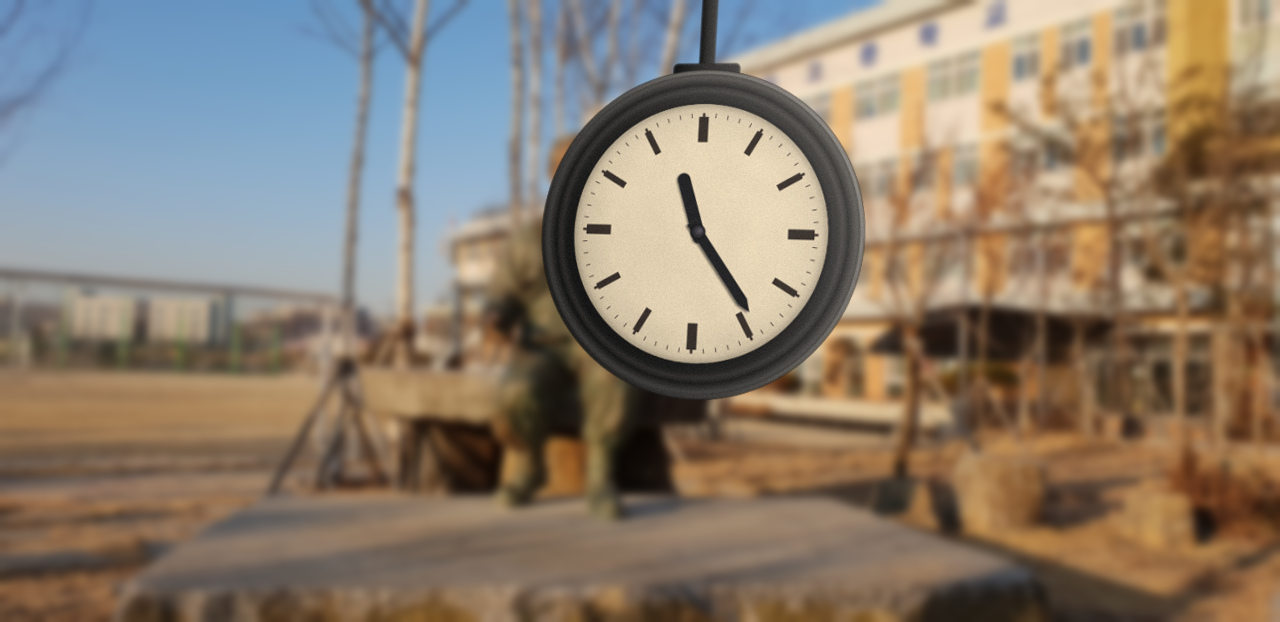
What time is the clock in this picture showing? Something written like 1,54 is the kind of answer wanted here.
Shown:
11,24
